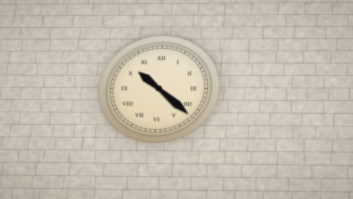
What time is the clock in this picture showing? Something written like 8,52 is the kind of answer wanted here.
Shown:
10,22
